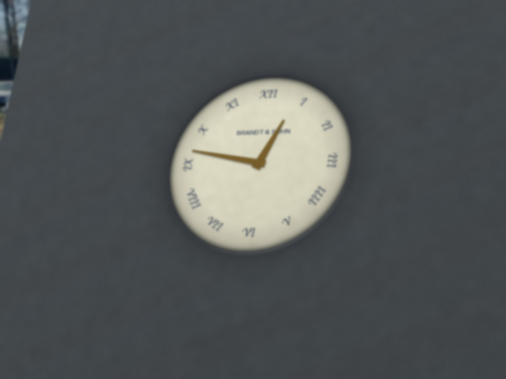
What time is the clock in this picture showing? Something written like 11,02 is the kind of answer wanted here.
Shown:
12,47
